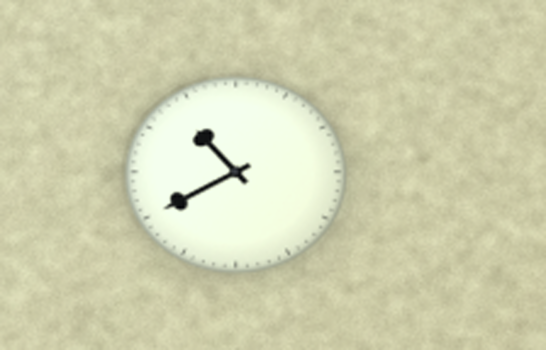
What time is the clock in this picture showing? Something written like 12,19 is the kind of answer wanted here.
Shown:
10,40
